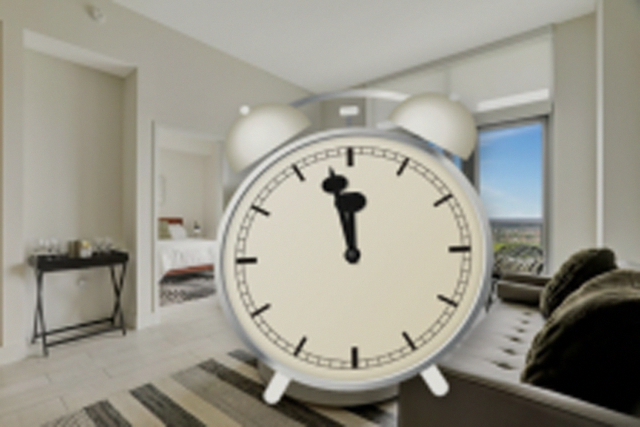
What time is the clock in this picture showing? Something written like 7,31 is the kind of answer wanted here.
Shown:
11,58
